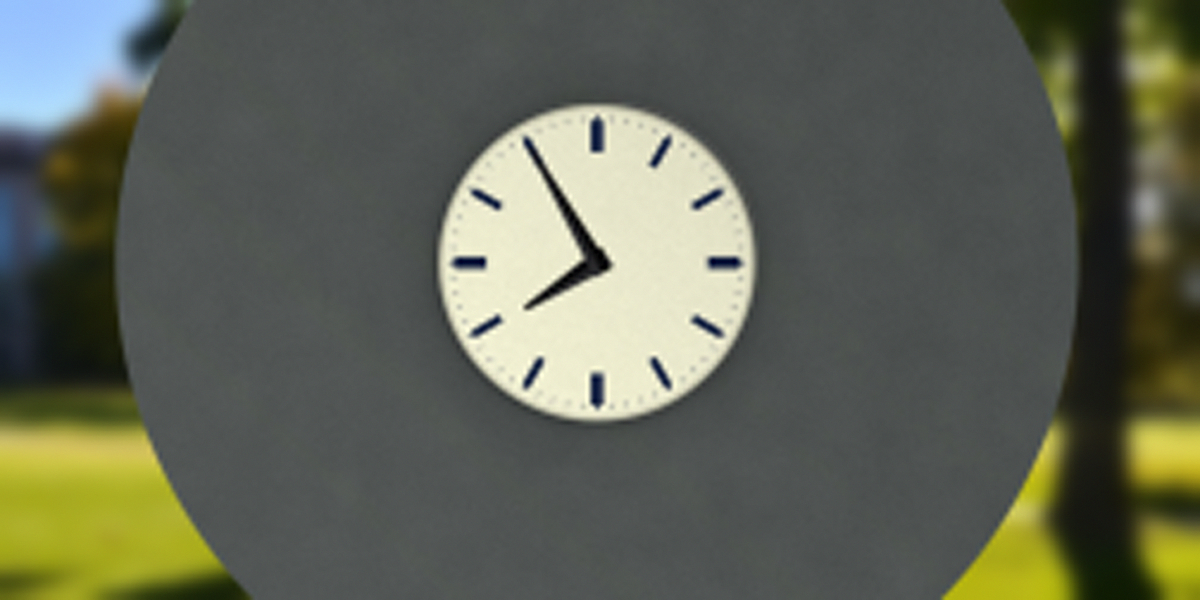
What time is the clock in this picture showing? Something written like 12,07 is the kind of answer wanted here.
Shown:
7,55
